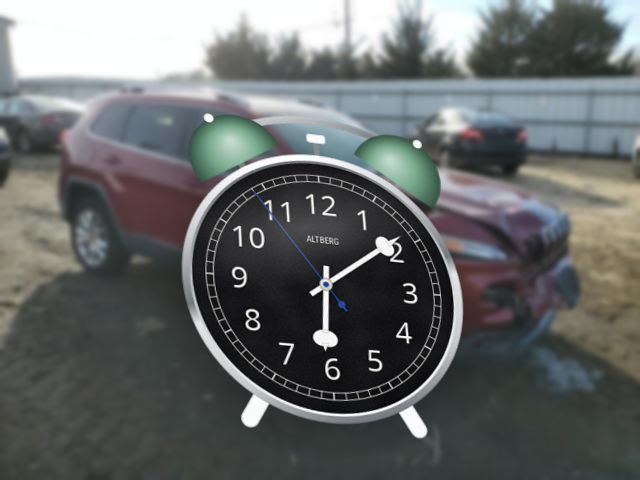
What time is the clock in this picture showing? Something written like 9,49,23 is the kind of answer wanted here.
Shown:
6,08,54
